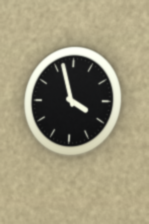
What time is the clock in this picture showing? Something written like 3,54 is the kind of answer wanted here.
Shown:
3,57
